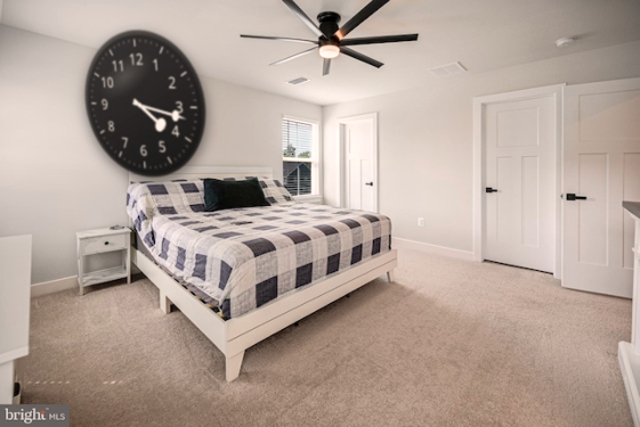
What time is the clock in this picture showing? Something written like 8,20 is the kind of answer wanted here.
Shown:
4,17
